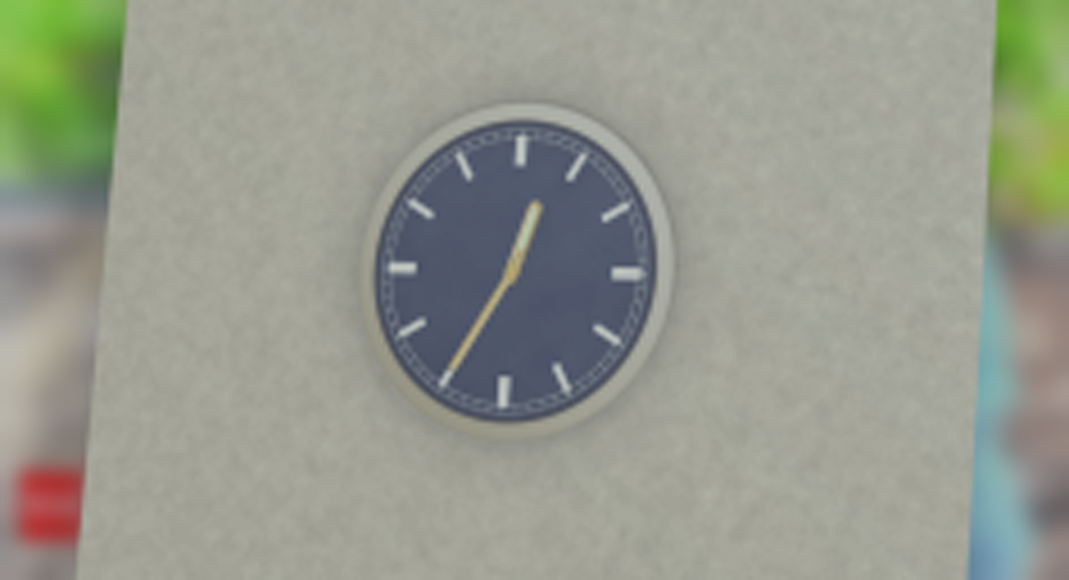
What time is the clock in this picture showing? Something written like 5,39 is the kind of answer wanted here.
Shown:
12,35
